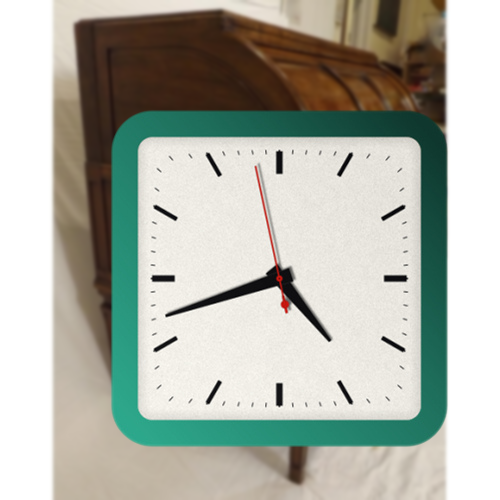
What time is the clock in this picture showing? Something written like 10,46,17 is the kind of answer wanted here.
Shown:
4,41,58
